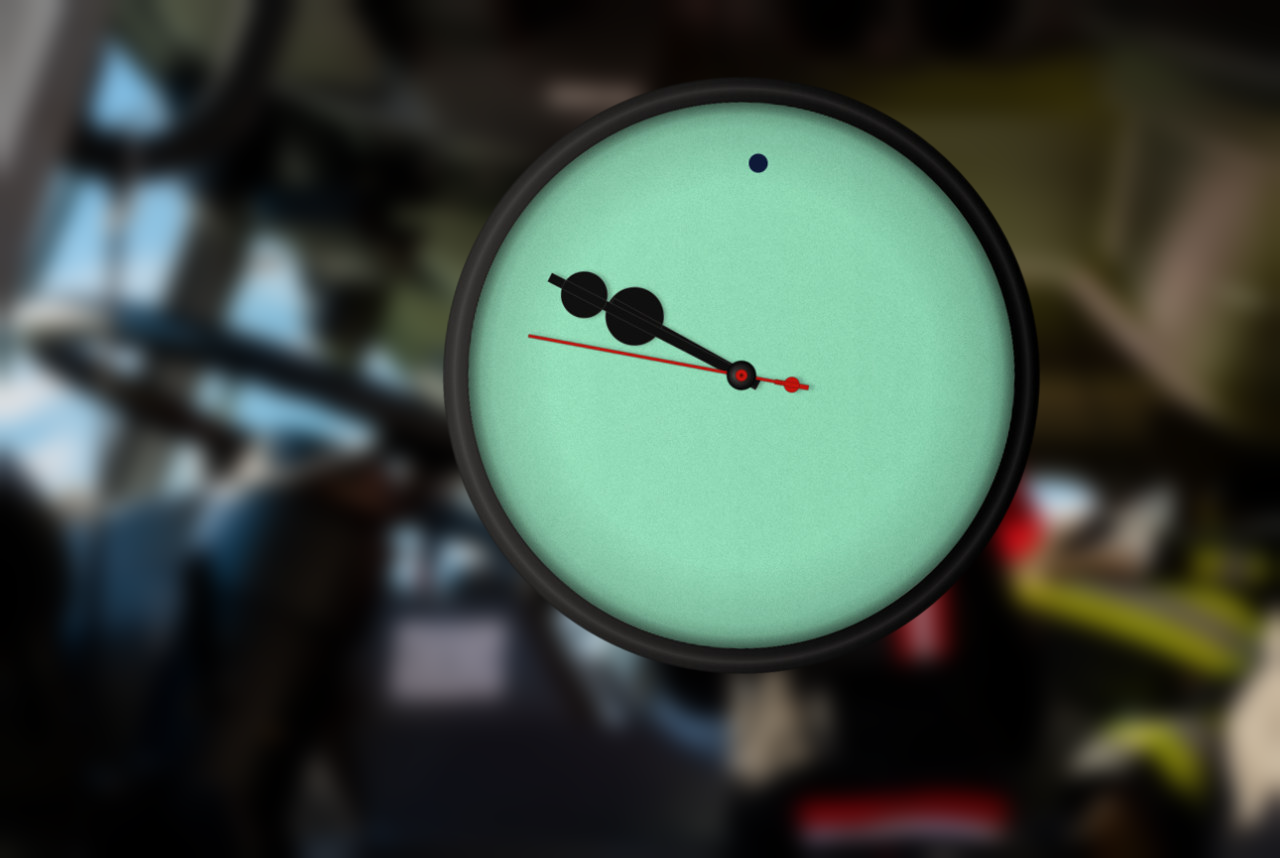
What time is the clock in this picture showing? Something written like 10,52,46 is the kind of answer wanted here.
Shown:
9,48,46
